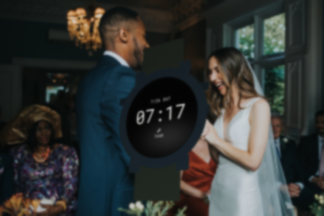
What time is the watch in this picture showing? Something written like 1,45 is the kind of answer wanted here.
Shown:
7,17
